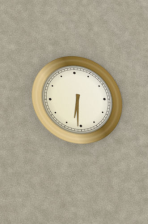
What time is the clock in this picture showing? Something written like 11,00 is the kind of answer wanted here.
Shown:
6,31
